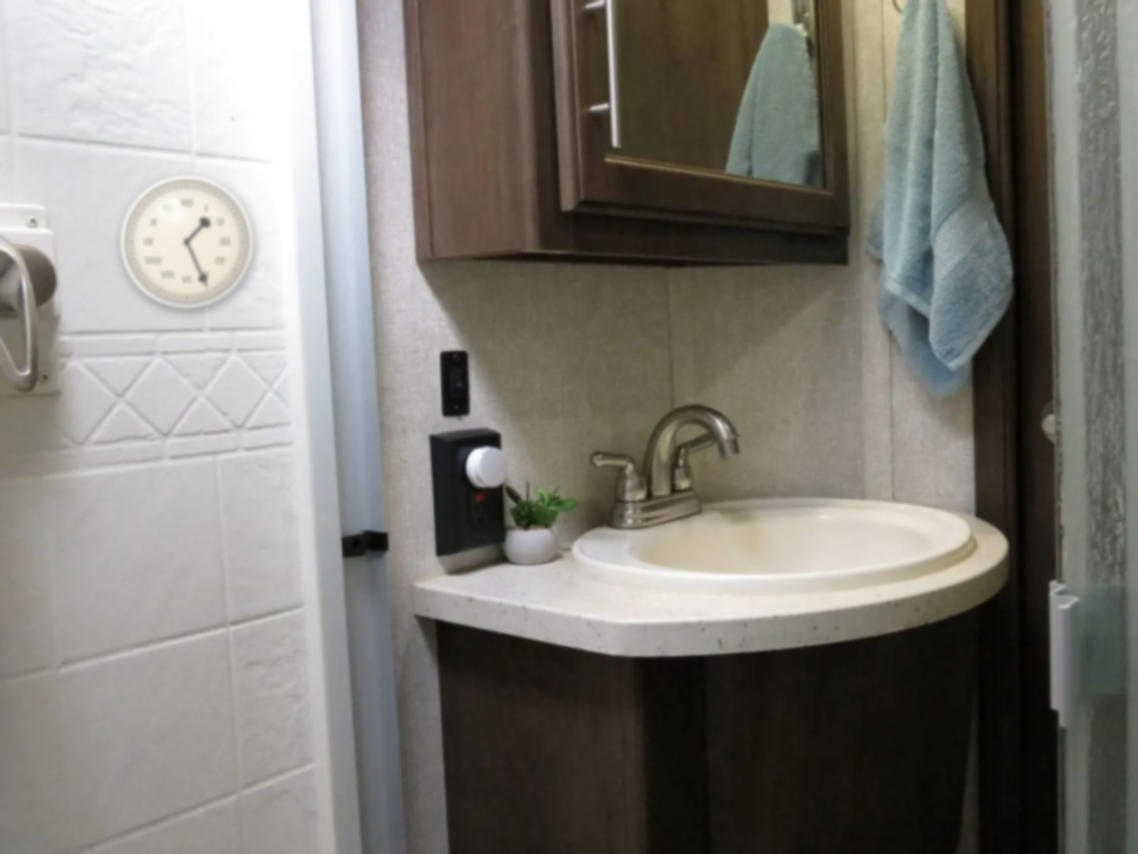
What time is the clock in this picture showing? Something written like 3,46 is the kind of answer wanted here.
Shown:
1,26
